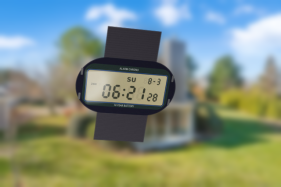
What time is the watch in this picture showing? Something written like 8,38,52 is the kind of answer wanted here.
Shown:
6,21,28
